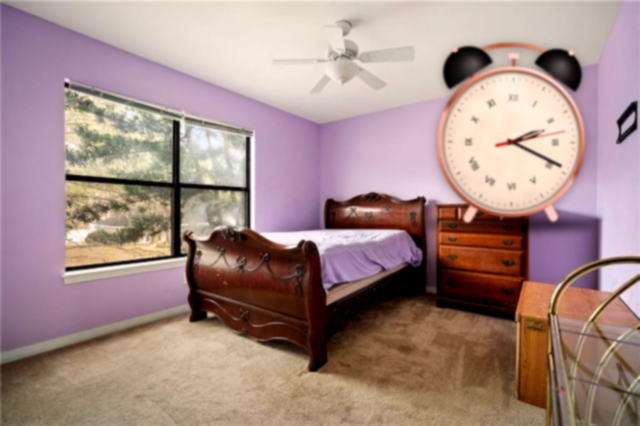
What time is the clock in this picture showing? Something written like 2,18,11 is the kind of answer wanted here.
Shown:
2,19,13
